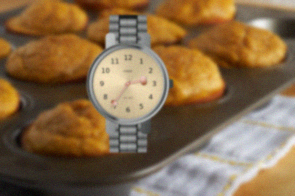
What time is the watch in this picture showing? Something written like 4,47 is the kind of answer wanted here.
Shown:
2,36
